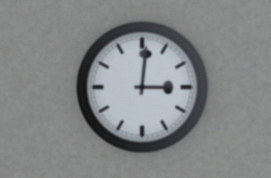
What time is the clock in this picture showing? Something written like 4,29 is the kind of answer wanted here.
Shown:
3,01
